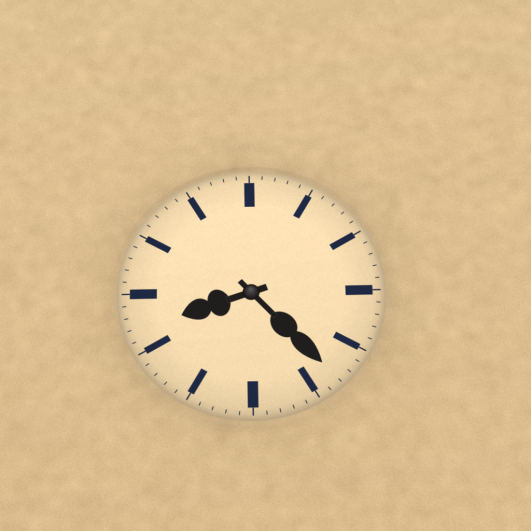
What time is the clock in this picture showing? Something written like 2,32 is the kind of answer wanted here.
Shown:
8,23
